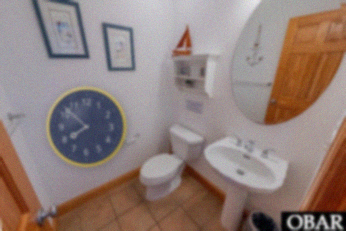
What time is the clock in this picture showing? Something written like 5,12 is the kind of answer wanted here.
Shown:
7,52
